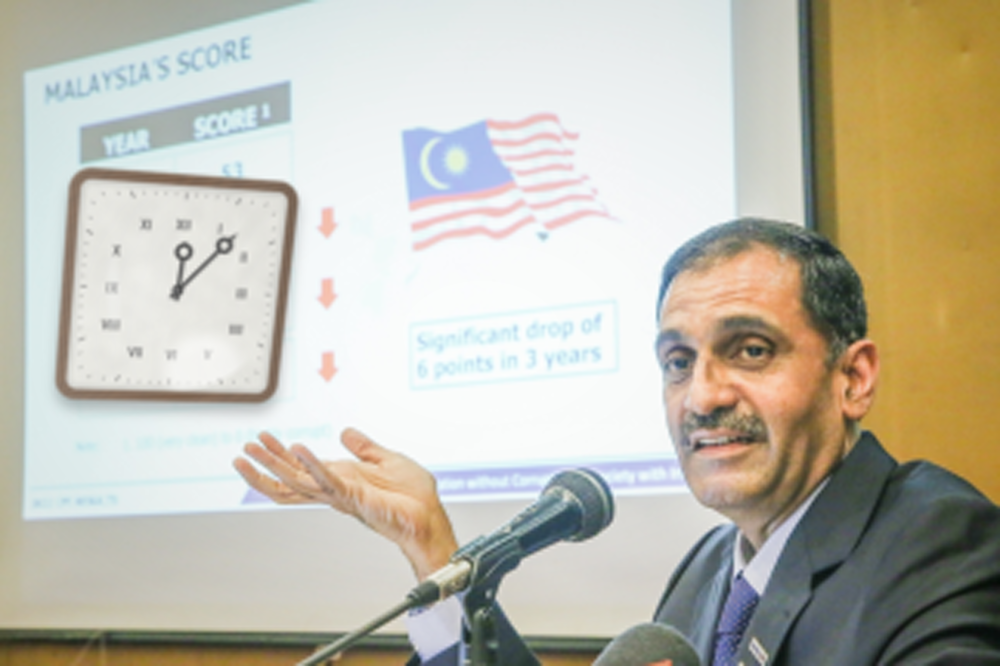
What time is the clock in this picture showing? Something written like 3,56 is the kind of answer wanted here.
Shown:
12,07
